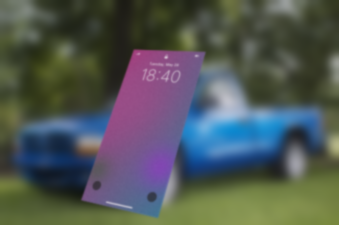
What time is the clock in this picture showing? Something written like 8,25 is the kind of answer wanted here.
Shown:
18,40
